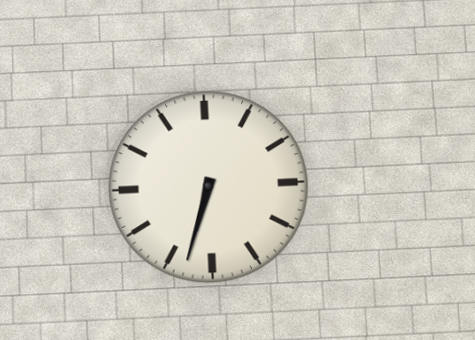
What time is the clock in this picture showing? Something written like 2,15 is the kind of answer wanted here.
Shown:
6,33
